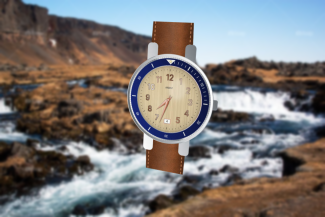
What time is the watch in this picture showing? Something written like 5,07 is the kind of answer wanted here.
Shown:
7,33
